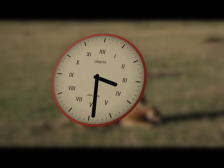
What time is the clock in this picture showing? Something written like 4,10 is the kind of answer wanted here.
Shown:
3,29
